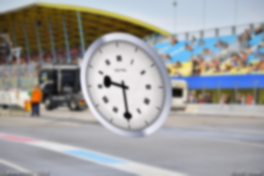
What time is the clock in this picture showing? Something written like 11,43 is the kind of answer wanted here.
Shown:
9,30
